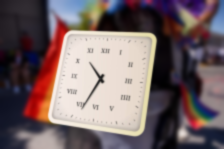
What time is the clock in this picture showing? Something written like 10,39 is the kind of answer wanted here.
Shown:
10,34
